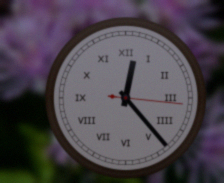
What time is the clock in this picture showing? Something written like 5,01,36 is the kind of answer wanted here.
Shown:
12,23,16
